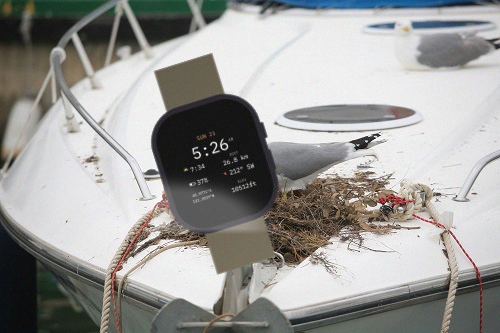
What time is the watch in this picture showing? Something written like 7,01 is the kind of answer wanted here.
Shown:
5,26
